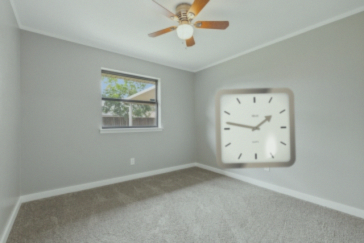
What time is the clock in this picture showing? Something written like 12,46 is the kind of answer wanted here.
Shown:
1,47
